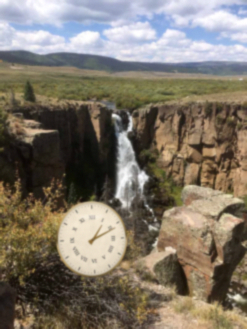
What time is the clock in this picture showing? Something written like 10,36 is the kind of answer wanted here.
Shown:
1,11
